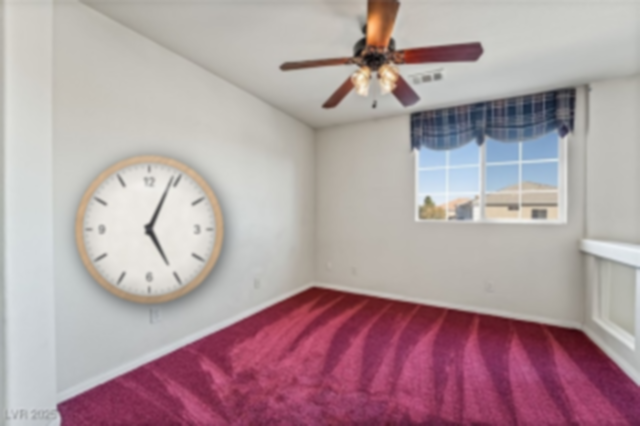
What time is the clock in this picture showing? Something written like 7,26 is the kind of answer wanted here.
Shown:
5,04
